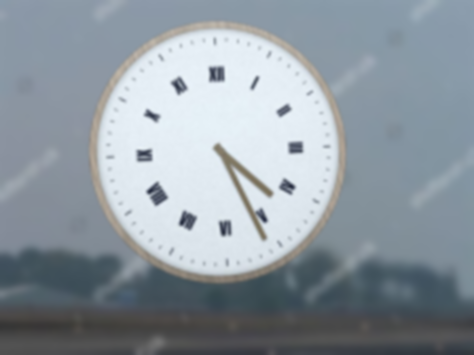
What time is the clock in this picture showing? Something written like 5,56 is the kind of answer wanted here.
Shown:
4,26
